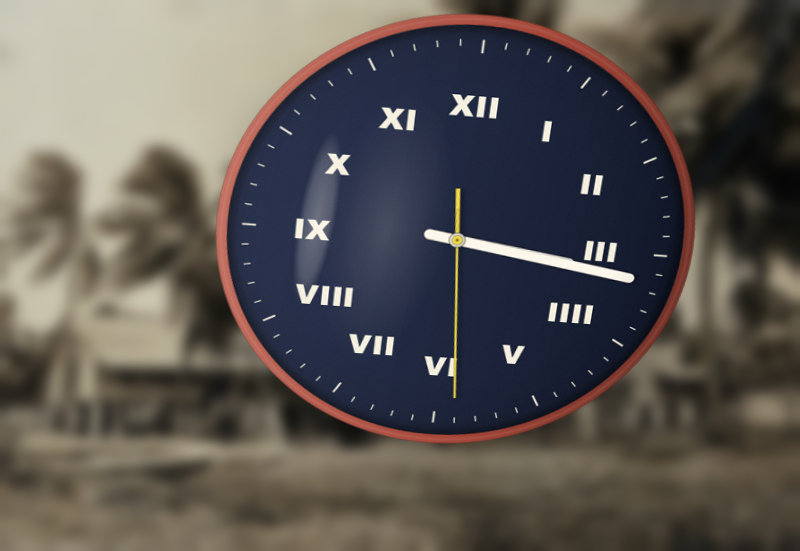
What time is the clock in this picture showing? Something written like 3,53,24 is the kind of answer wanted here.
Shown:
3,16,29
